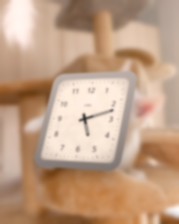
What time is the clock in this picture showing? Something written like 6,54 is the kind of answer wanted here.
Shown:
5,12
